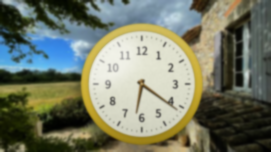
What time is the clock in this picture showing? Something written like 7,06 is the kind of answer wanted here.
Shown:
6,21
